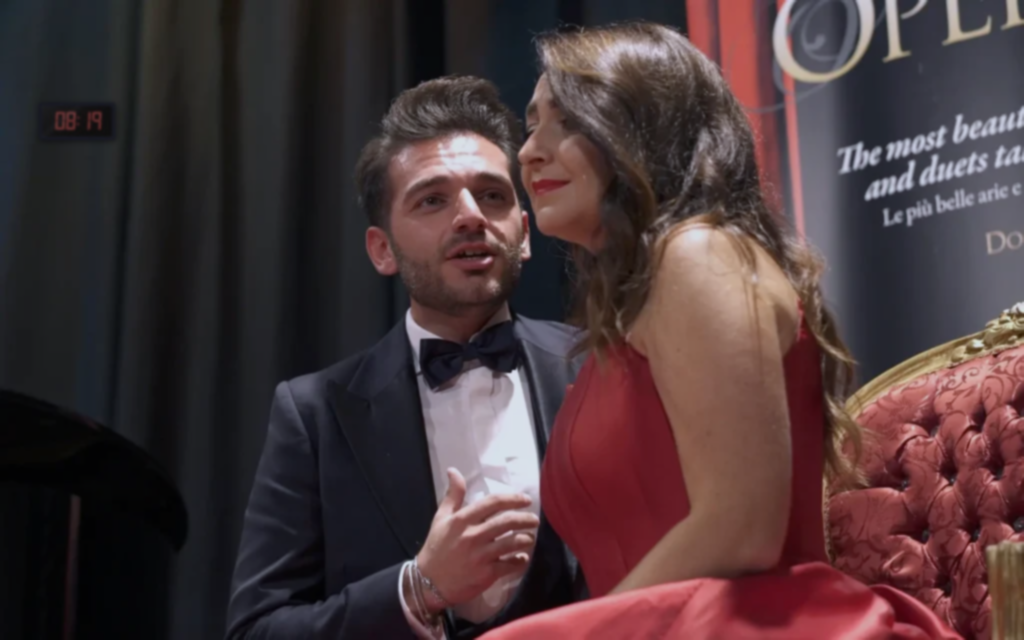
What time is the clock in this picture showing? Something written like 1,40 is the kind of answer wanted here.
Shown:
8,19
